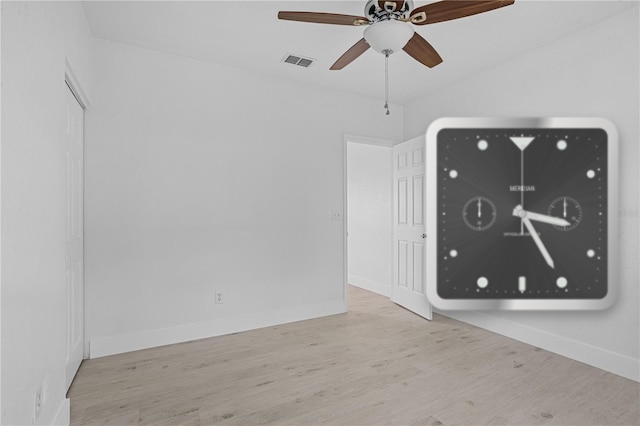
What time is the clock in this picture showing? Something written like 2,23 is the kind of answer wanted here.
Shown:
3,25
